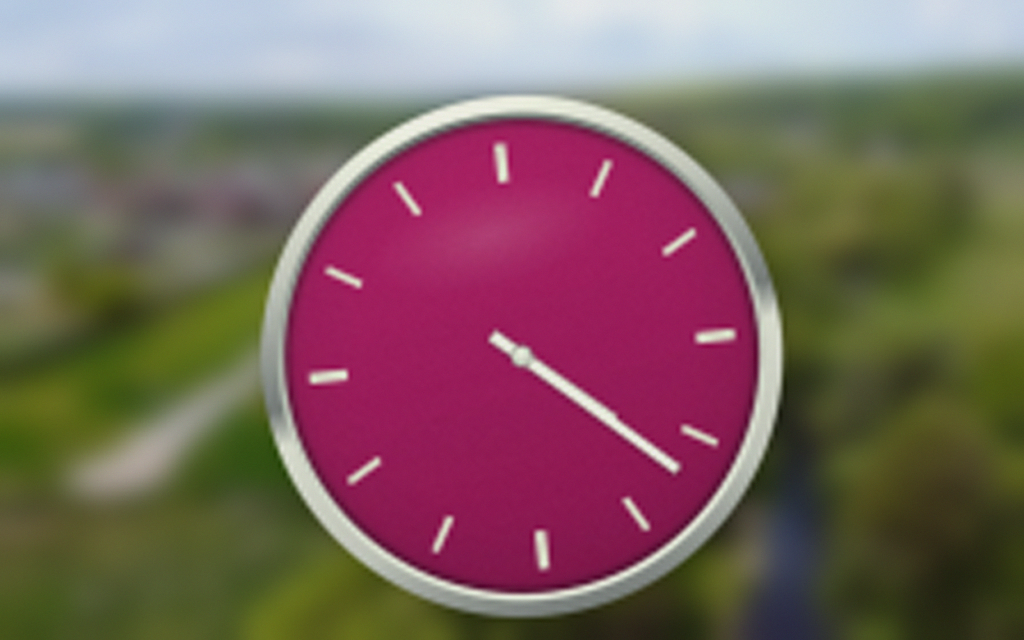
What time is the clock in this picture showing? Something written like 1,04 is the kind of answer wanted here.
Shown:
4,22
